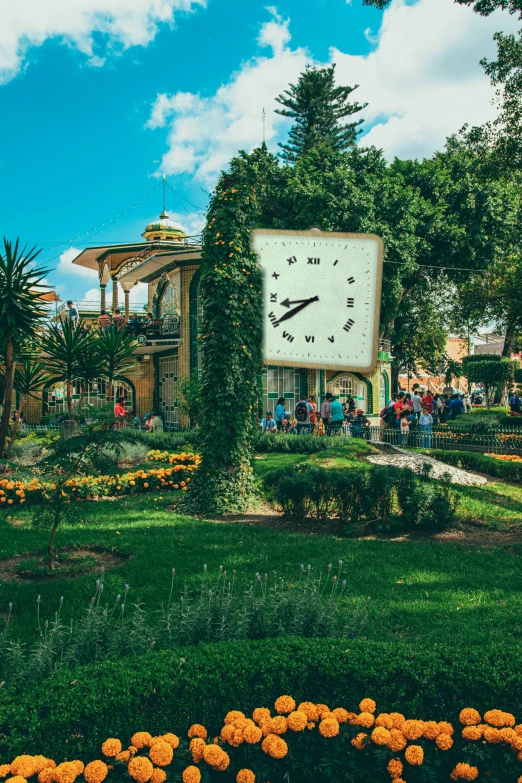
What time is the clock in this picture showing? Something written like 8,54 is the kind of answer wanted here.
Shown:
8,39
